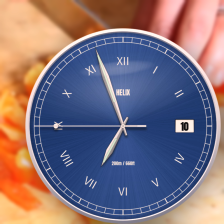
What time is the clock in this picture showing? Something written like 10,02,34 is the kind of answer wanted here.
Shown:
6,56,45
